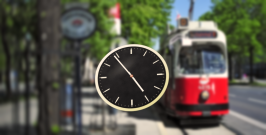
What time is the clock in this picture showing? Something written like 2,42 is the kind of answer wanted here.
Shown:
4,54
